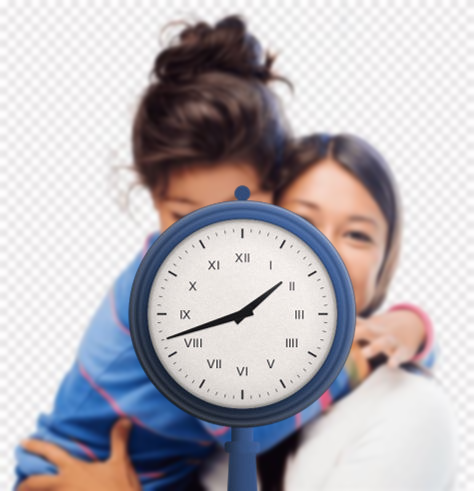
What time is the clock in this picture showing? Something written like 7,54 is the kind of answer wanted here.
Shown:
1,42
